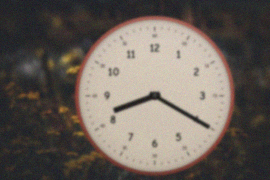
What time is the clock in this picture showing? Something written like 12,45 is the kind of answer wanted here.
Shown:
8,20
